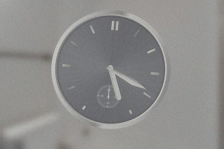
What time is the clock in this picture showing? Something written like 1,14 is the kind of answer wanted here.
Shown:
5,19
